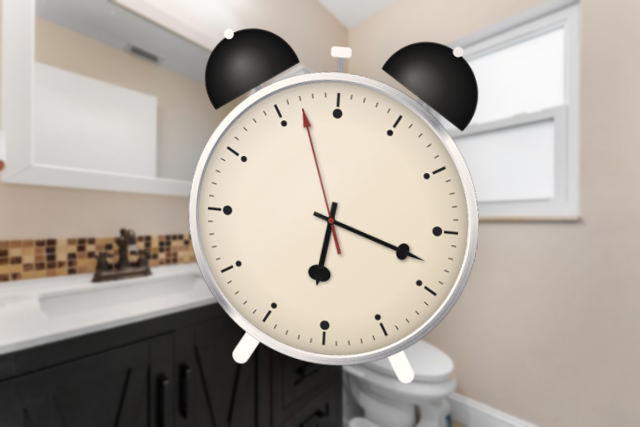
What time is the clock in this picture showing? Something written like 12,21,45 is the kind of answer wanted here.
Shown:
6,17,57
